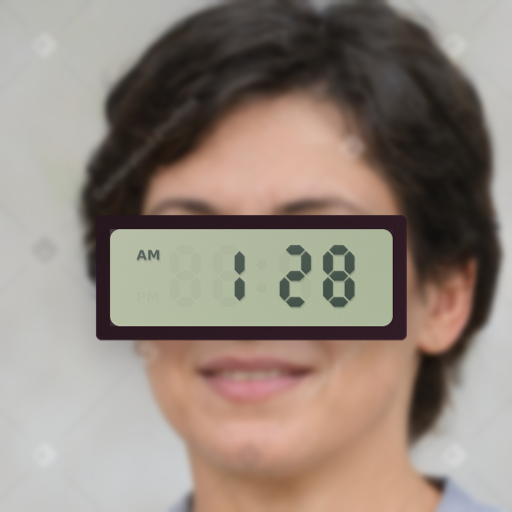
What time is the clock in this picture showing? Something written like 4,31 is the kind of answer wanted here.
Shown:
1,28
